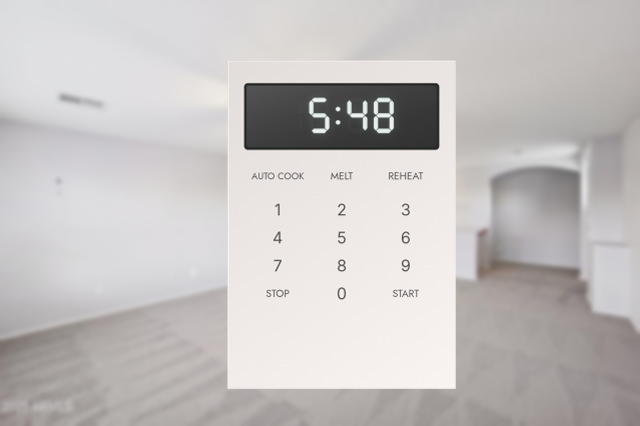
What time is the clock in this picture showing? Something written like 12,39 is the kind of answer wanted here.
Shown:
5,48
